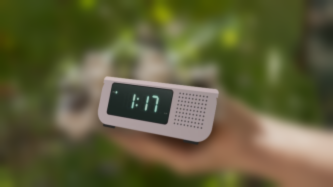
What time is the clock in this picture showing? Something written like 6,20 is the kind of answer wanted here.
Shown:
1,17
